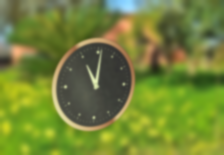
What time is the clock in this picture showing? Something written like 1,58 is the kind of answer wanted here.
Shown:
11,01
